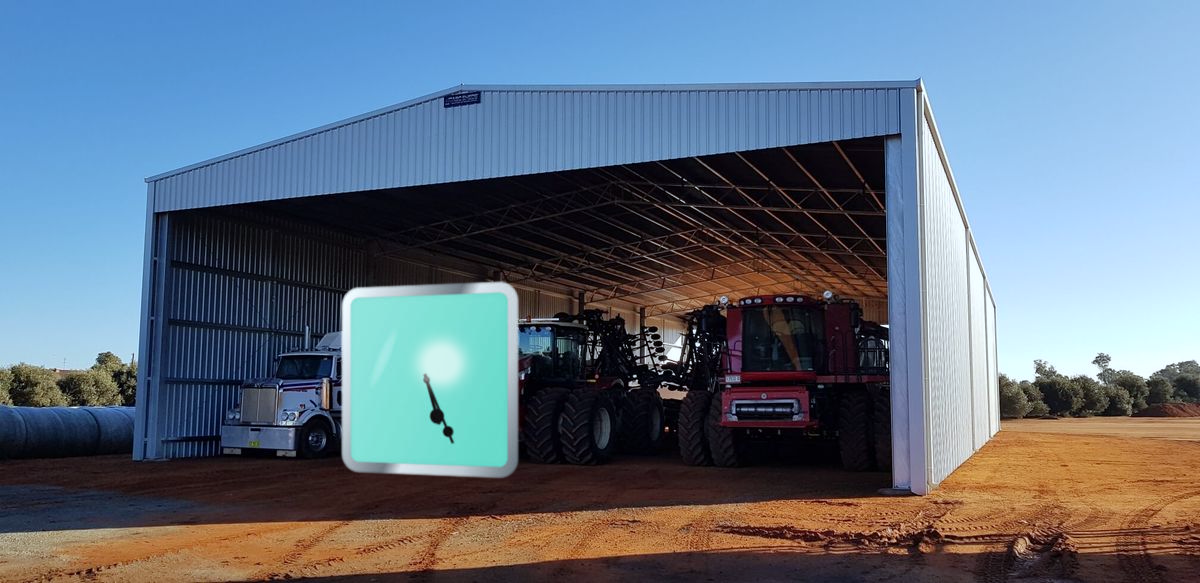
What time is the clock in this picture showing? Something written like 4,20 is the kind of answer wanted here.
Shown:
5,26
